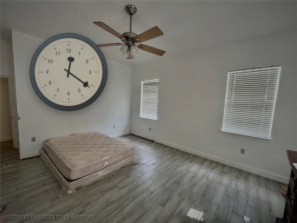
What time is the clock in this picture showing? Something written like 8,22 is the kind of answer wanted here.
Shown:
12,21
